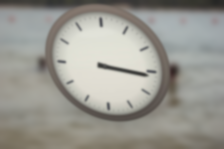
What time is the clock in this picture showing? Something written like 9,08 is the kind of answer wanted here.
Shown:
3,16
